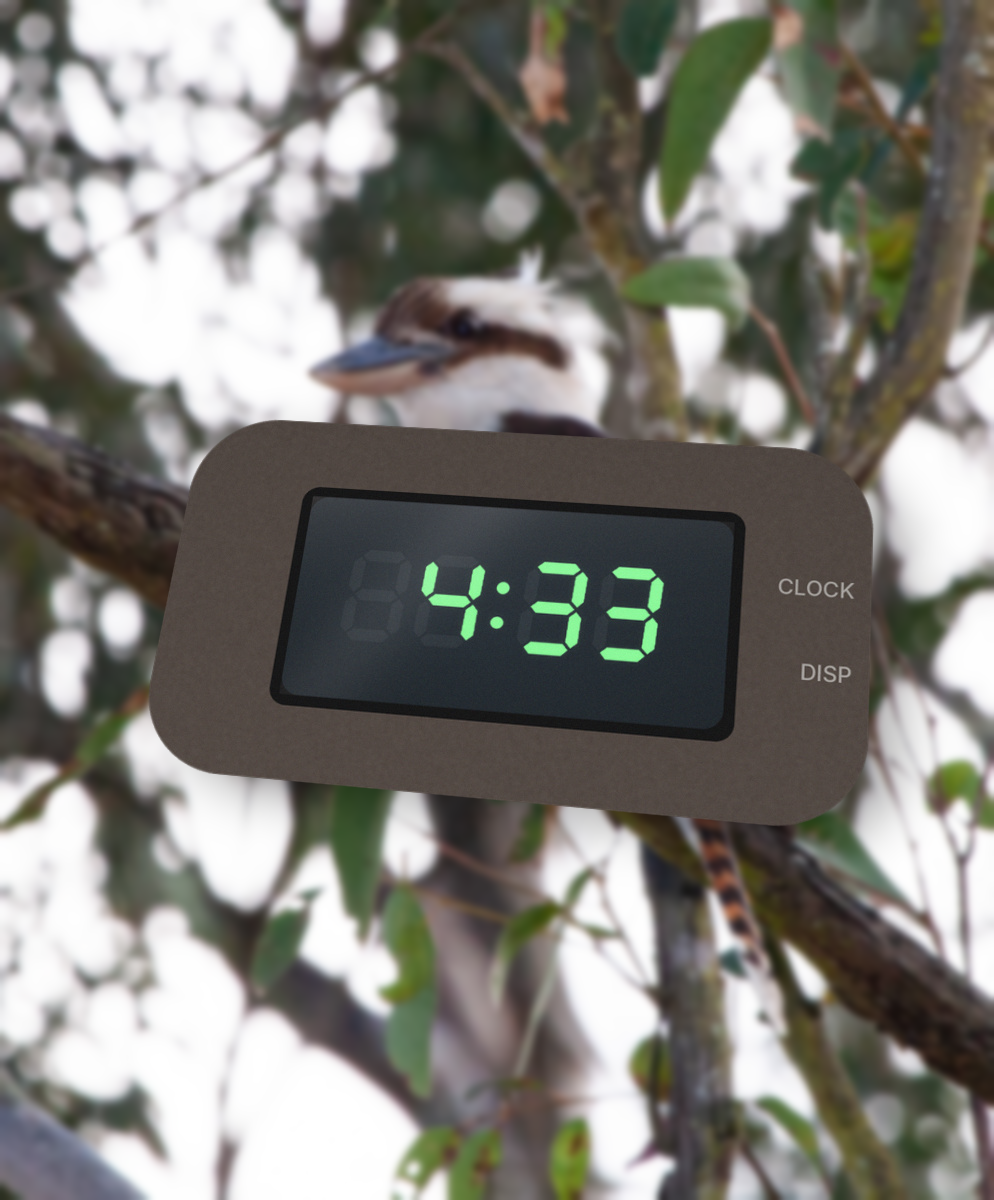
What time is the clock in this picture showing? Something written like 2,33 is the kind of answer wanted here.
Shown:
4,33
